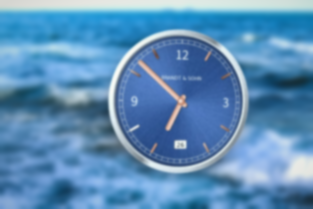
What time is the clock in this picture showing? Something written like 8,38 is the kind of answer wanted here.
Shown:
6,52
